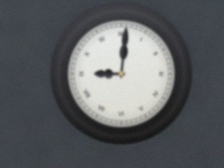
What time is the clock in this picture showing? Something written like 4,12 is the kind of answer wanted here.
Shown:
9,01
